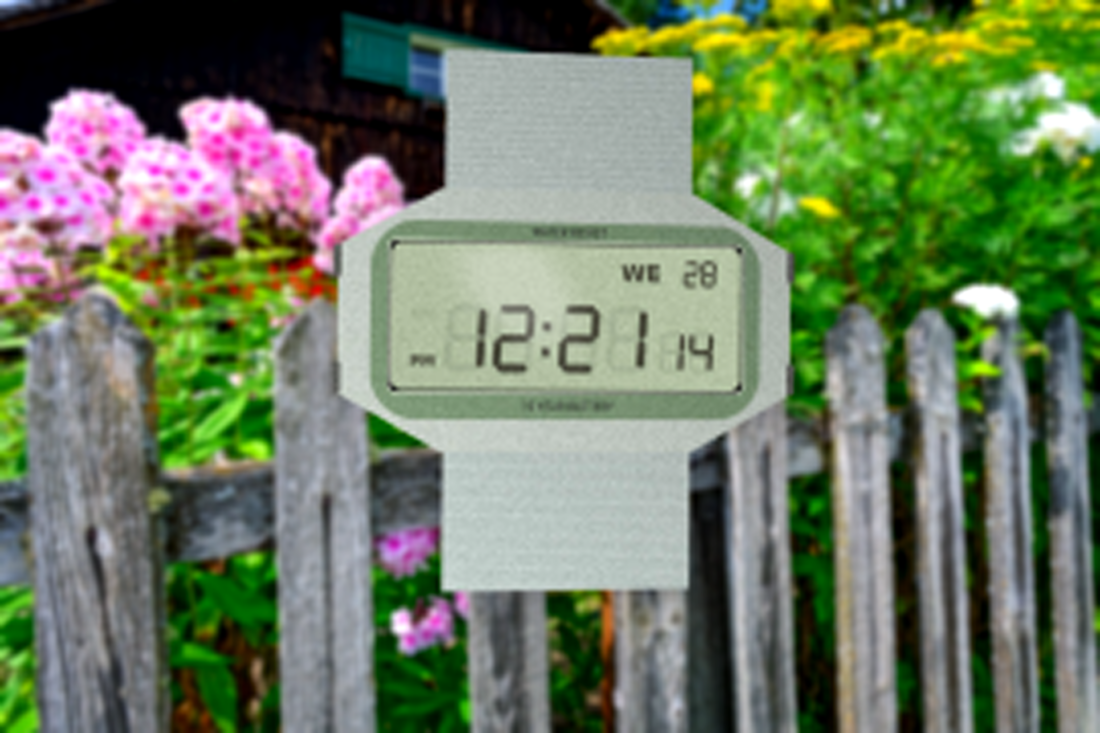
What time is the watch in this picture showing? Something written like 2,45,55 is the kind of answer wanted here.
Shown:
12,21,14
